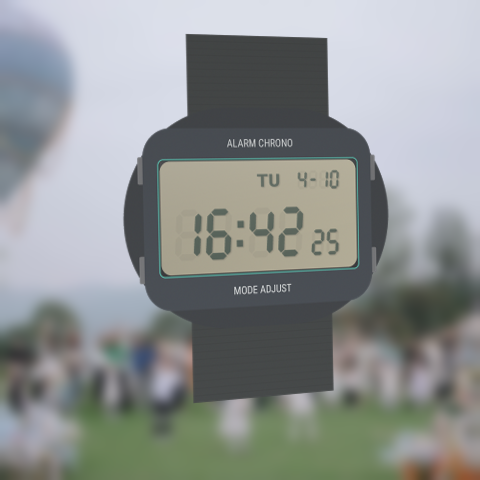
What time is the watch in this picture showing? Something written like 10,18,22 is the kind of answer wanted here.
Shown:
16,42,25
